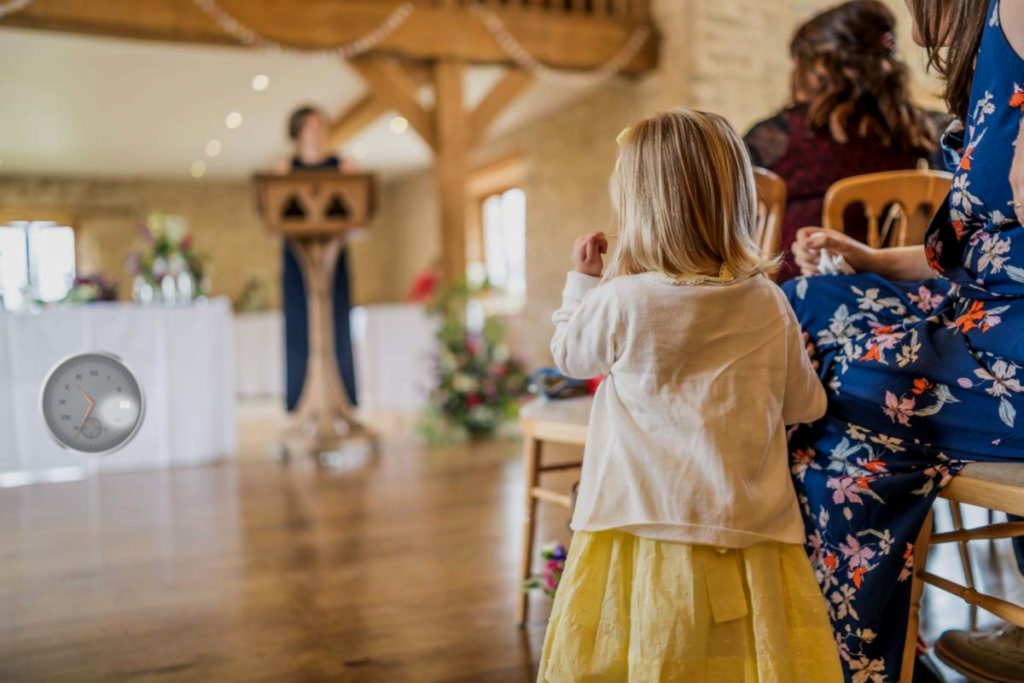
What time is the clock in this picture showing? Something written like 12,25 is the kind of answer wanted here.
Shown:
10,34
